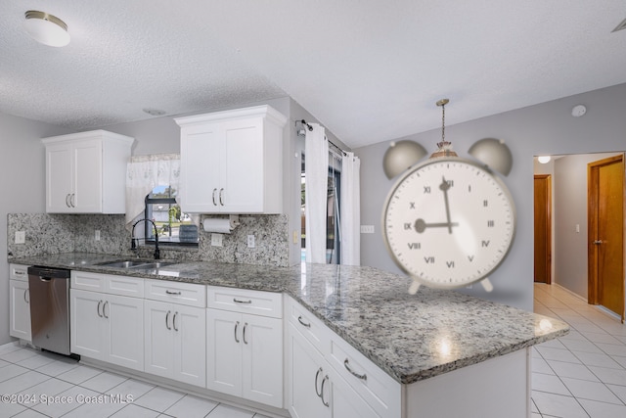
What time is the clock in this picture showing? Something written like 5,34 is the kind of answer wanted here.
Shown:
8,59
